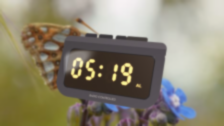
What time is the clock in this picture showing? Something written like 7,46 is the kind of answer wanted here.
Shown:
5,19
